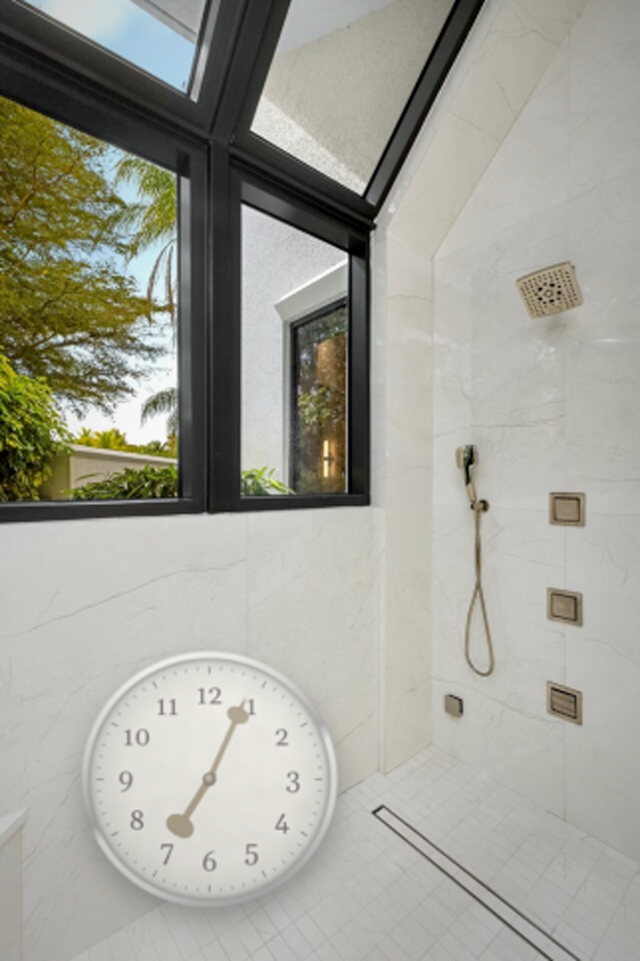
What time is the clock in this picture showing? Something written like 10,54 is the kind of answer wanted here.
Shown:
7,04
